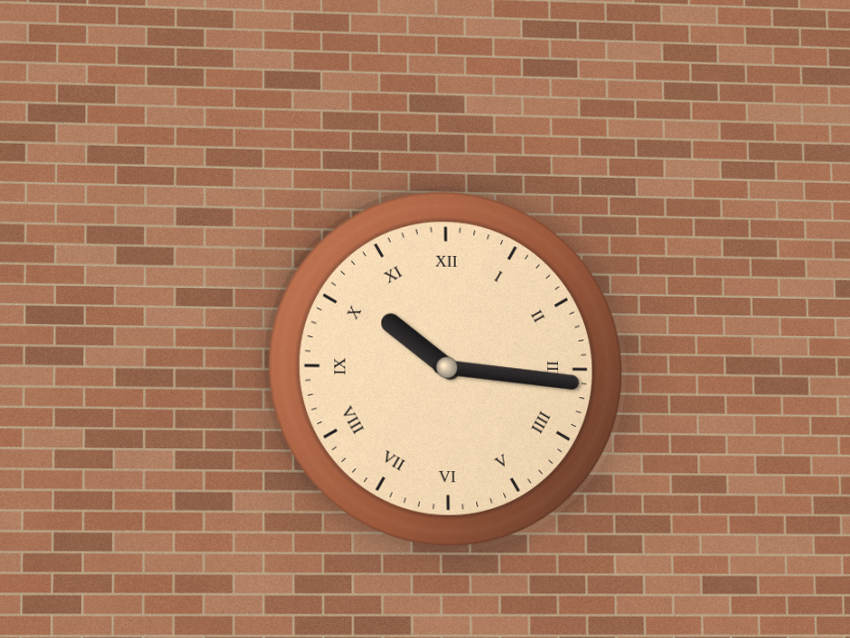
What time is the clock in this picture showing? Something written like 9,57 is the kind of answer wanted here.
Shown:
10,16
